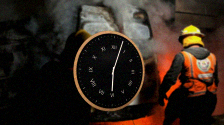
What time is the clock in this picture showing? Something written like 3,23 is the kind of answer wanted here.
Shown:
6,03
